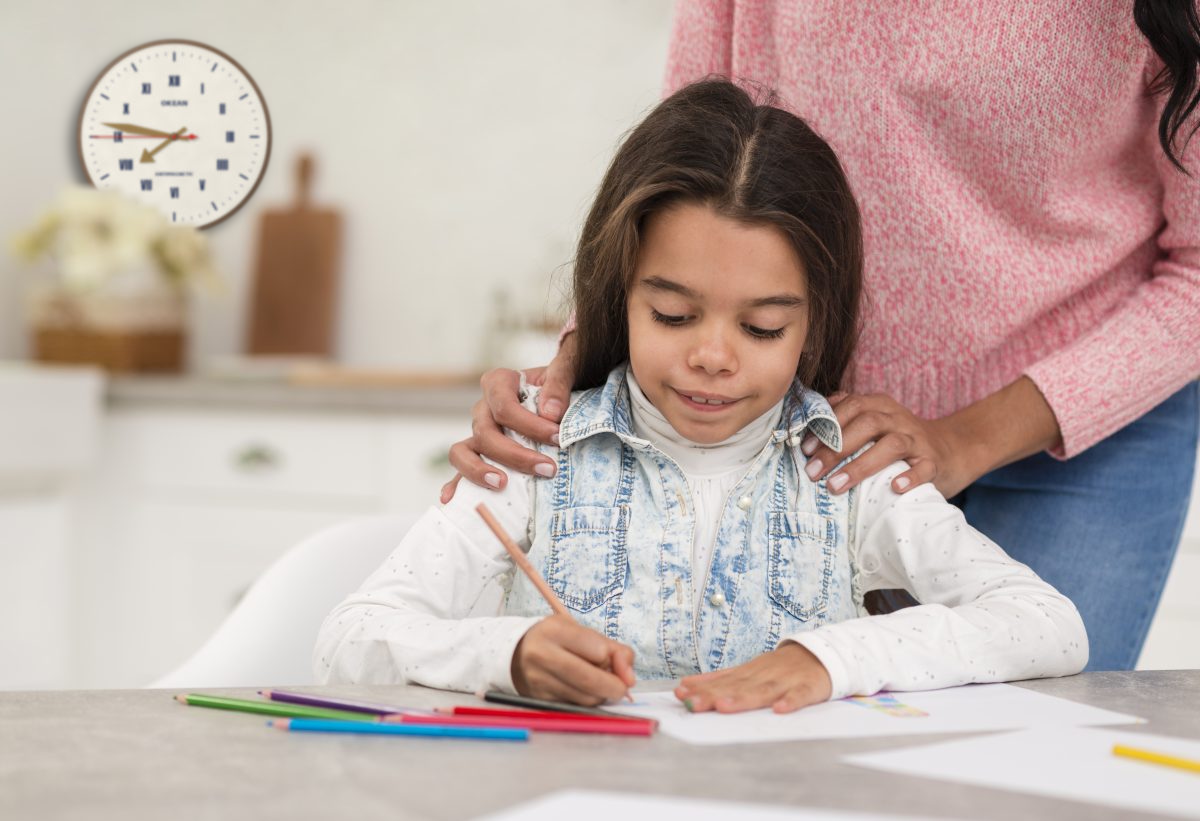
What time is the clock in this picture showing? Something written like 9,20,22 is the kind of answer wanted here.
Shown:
7,46,45
